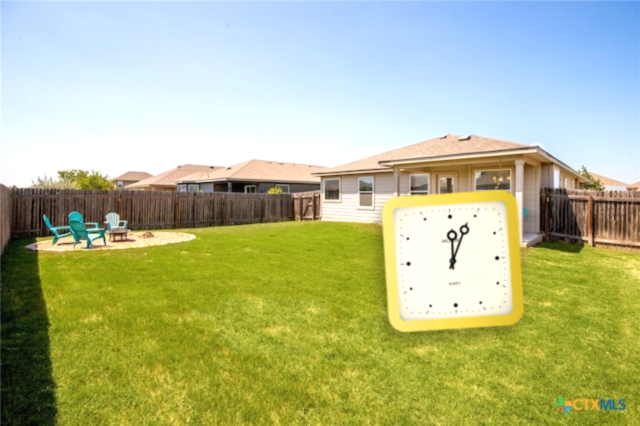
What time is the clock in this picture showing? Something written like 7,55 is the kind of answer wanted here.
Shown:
12,04
